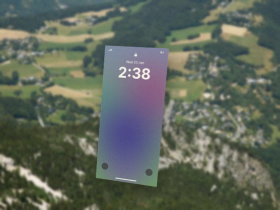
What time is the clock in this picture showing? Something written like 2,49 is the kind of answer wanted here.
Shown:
2,38
